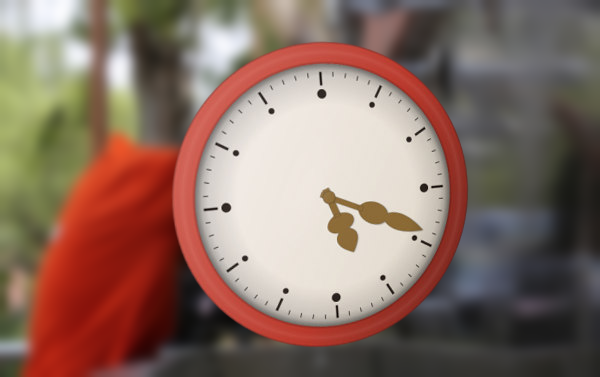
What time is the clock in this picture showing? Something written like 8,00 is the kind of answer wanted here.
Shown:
5,19
